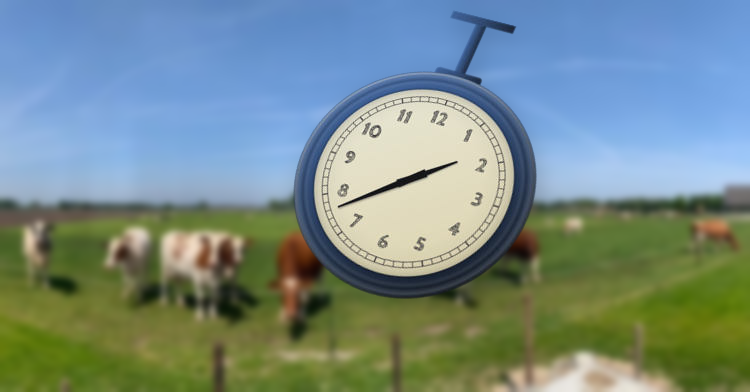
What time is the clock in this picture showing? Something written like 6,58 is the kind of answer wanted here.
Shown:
1,38
